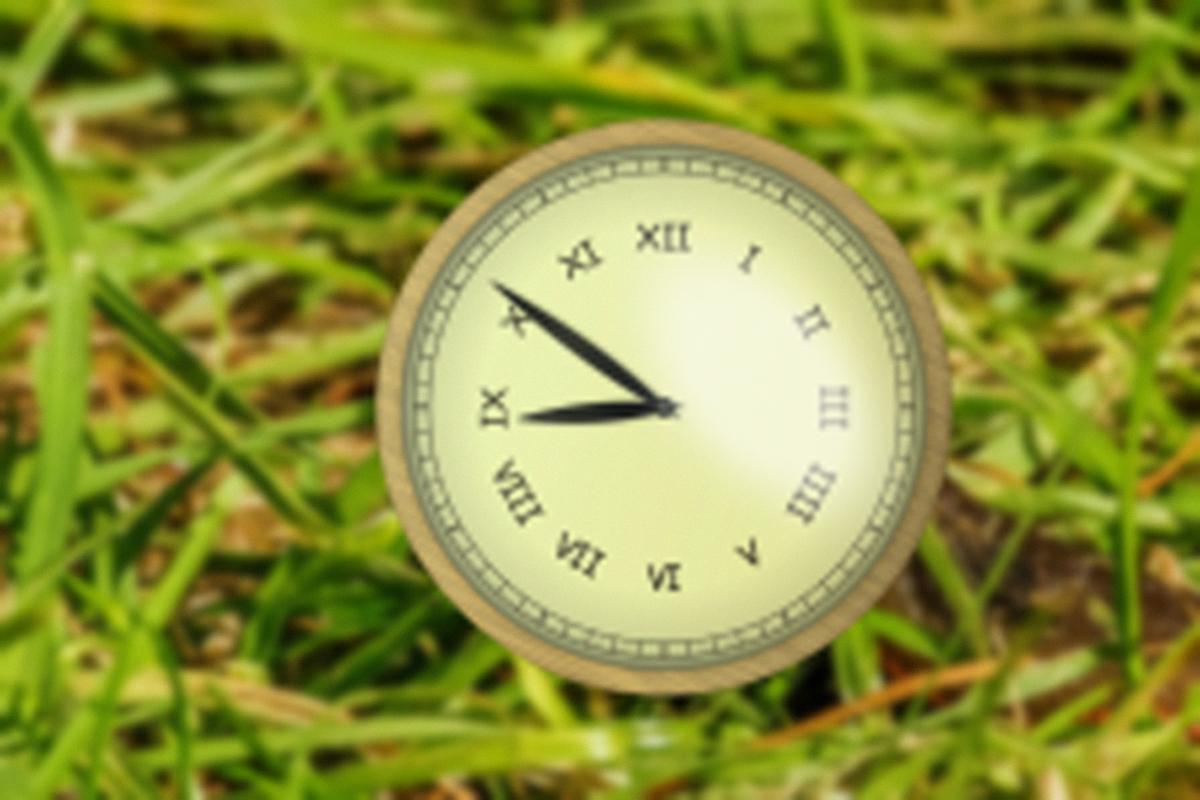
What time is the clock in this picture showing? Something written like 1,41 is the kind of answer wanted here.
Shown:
8,51
